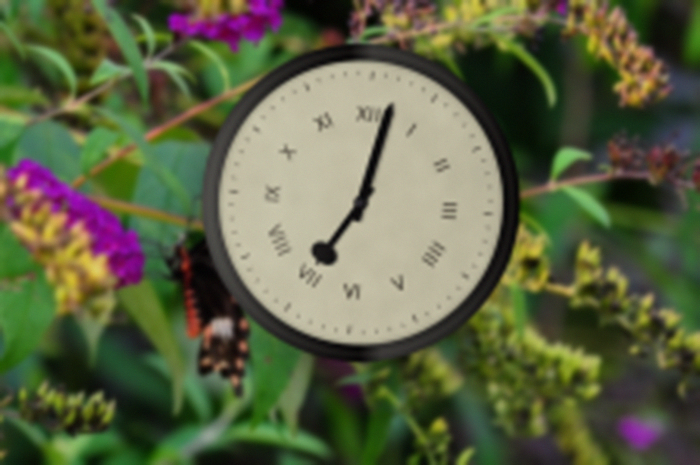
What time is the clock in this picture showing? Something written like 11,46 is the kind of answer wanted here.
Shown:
7,02
